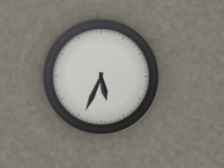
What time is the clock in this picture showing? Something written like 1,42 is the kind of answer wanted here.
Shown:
5,34
